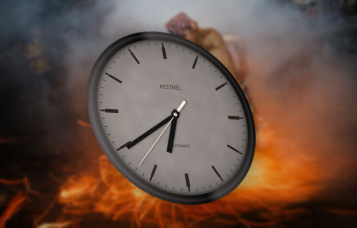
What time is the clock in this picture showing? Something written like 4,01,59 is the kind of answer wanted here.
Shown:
6,39,37
